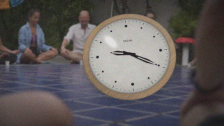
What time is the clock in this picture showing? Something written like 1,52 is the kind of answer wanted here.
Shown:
9,20
